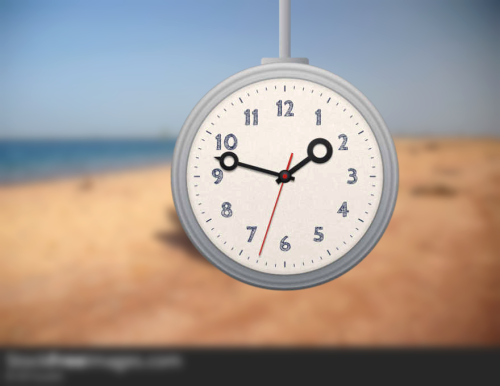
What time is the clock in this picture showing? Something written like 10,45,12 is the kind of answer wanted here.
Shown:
1,47,33
